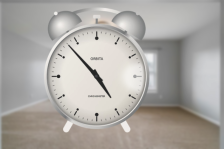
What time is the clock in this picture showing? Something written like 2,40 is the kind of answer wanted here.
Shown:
4,53
